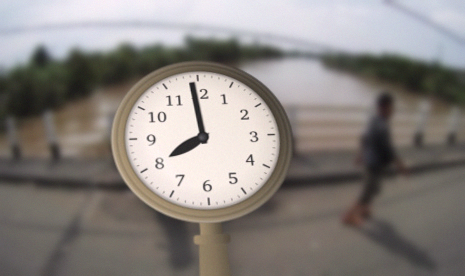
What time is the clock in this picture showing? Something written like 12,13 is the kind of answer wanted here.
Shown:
7,59
